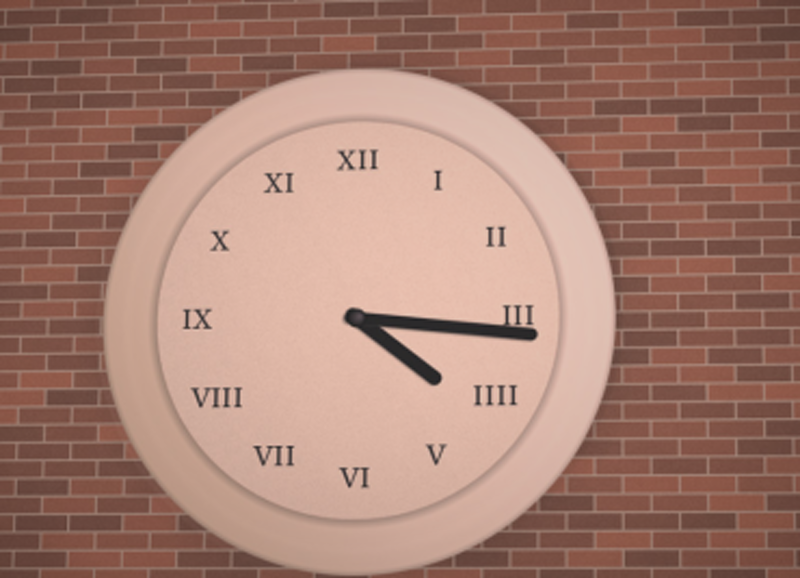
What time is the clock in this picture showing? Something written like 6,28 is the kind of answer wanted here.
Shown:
4,16
